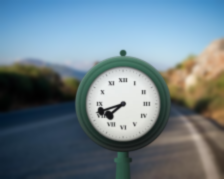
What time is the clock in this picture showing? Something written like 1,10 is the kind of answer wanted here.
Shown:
7,42
